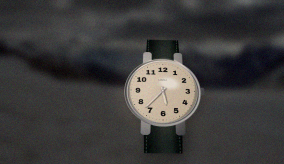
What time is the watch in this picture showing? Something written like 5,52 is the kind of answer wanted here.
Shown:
5,37
